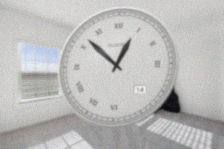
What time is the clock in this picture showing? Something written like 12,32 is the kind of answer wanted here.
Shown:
12,52
